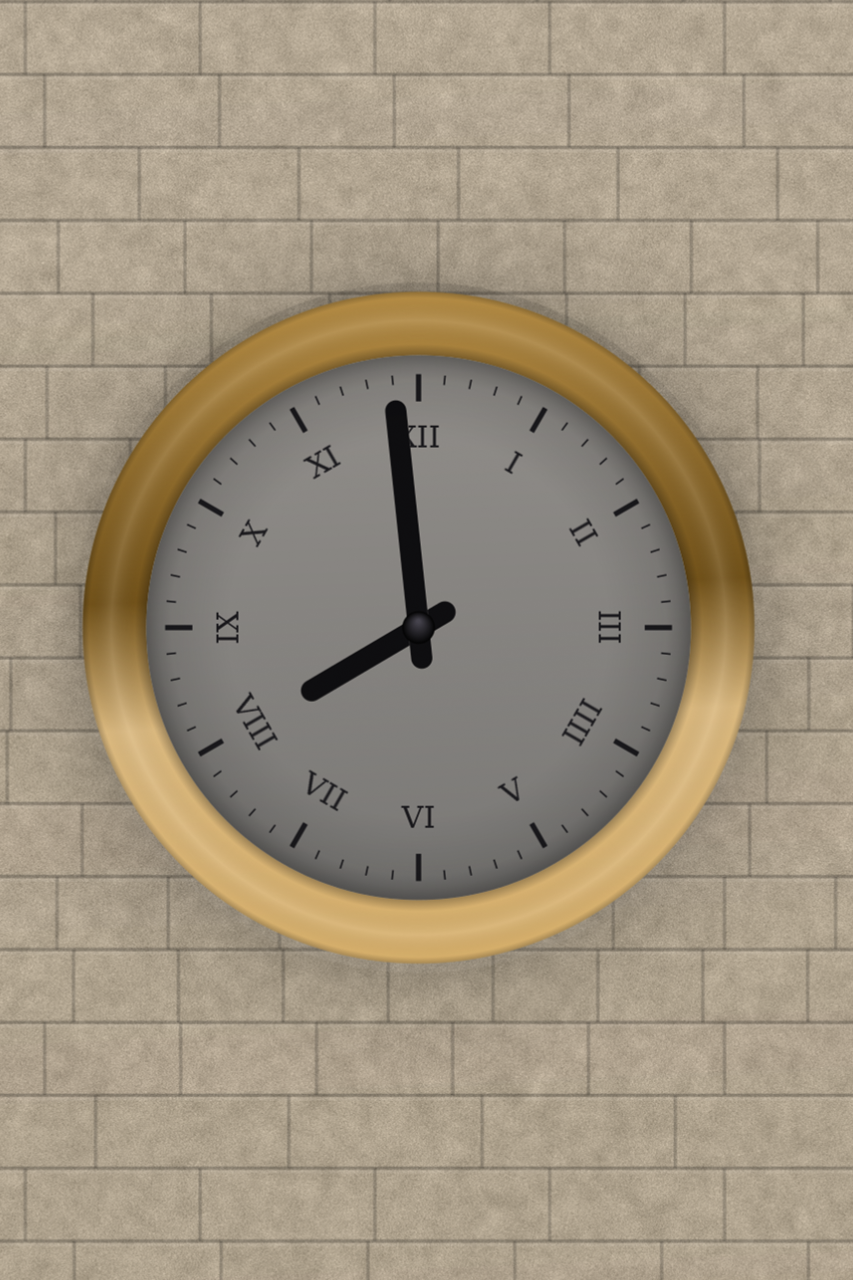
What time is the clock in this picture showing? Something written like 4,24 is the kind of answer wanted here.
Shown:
7,59
